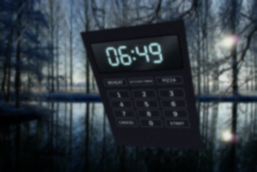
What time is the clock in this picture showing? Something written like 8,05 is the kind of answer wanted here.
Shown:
6,49
